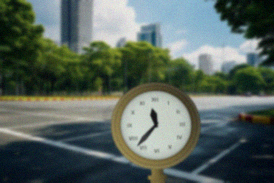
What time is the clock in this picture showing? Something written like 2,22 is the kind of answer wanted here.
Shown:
11,37
